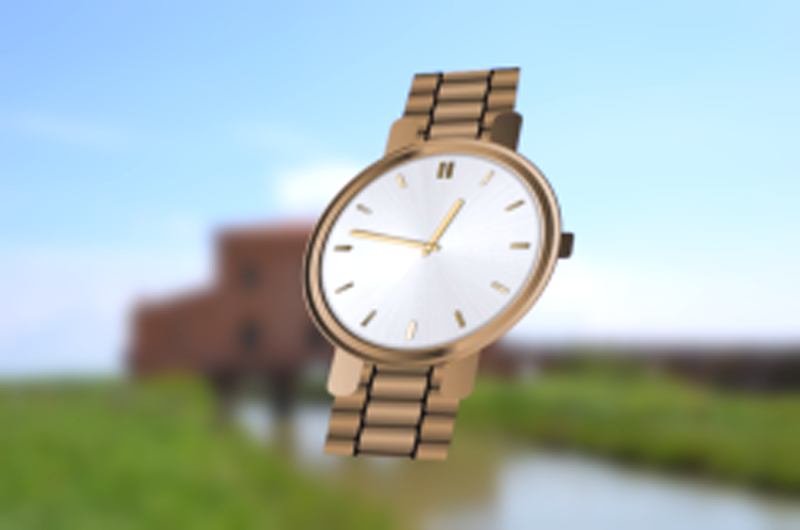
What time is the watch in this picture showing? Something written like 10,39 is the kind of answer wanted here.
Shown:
12,47
